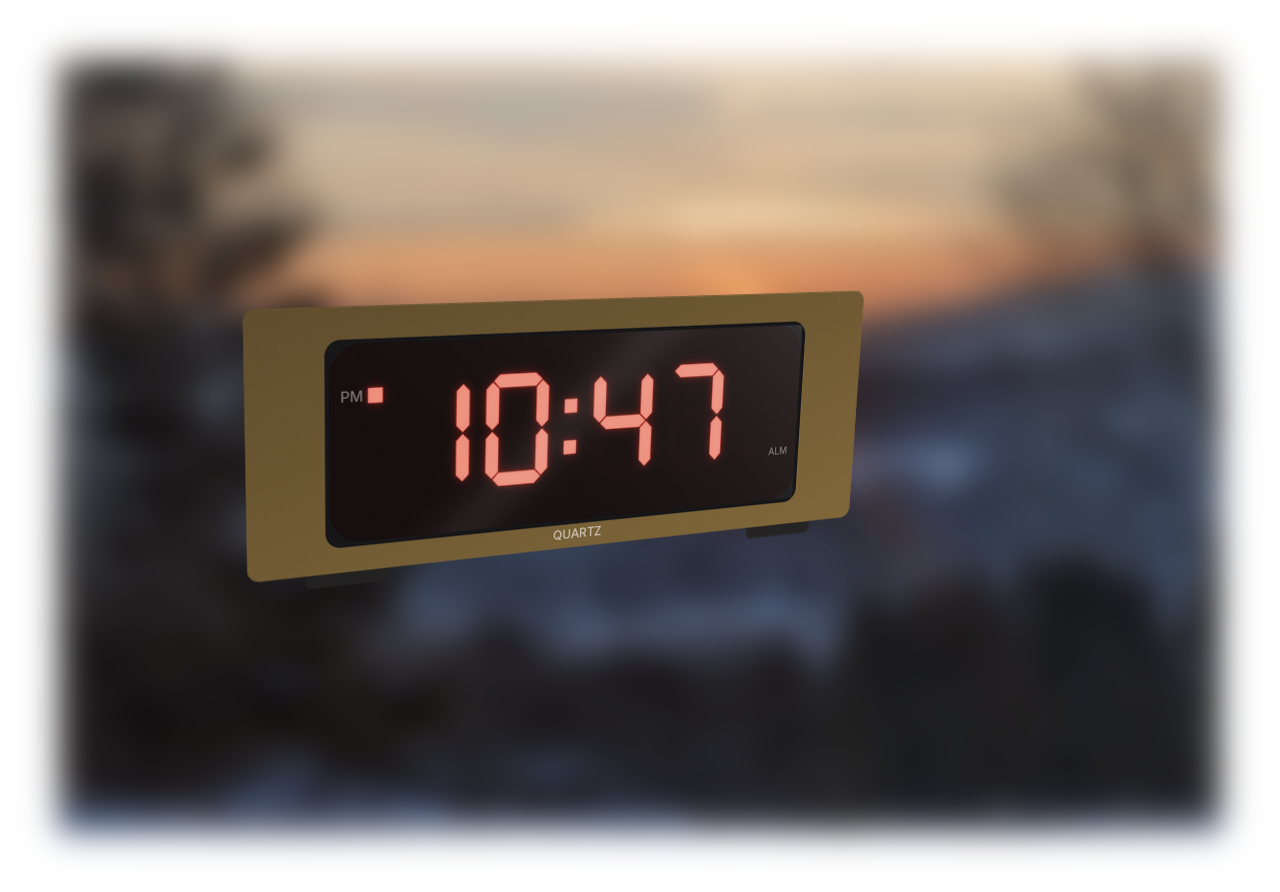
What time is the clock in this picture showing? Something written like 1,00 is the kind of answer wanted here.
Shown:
10,47
